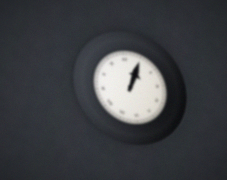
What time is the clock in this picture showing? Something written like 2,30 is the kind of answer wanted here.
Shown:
1,05
